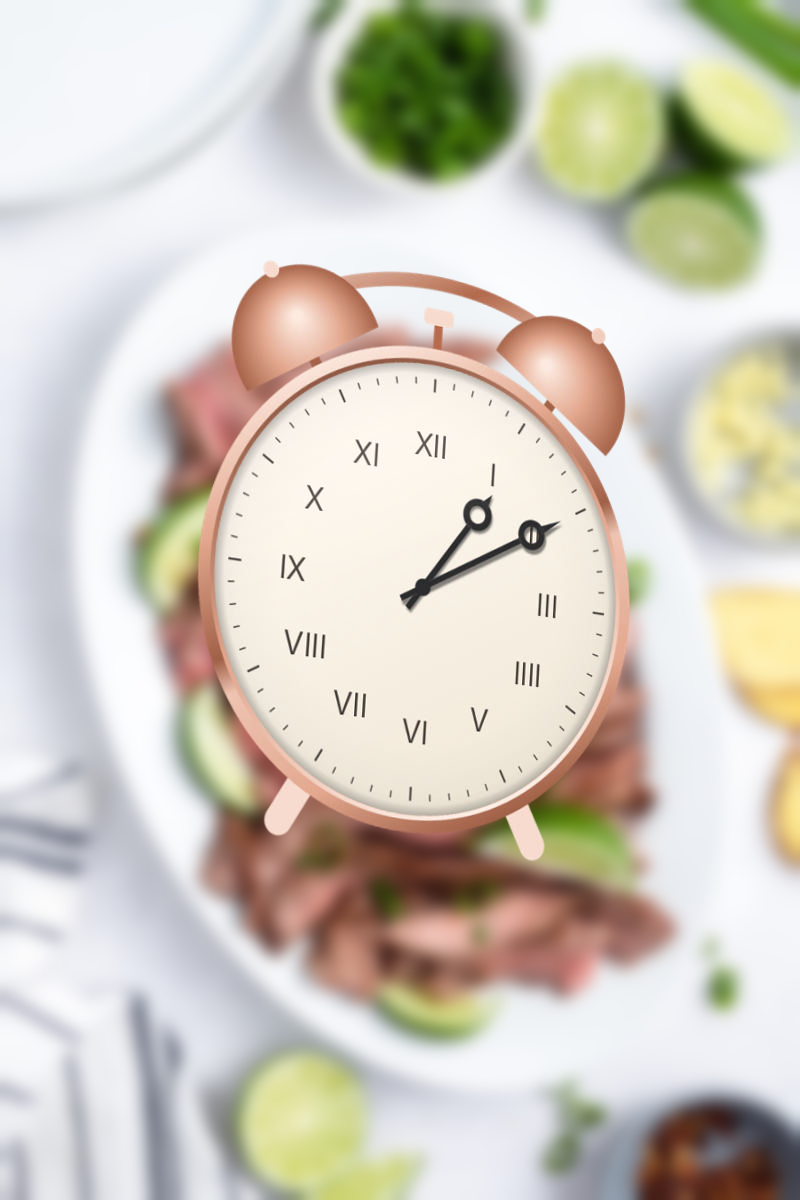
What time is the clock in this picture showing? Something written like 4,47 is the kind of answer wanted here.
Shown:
1,10
